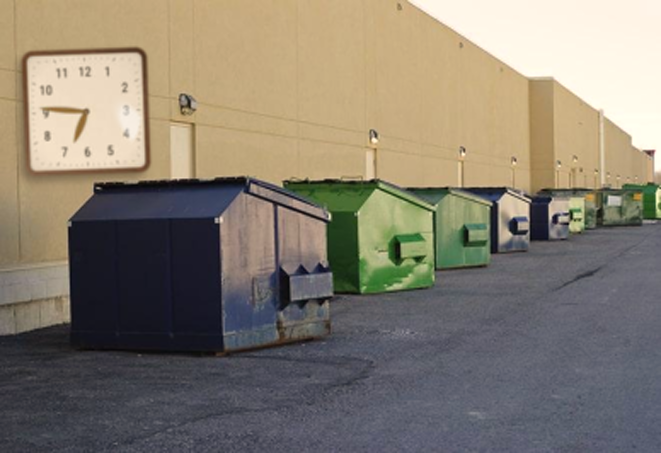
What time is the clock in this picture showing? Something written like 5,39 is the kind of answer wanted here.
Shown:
6,46
